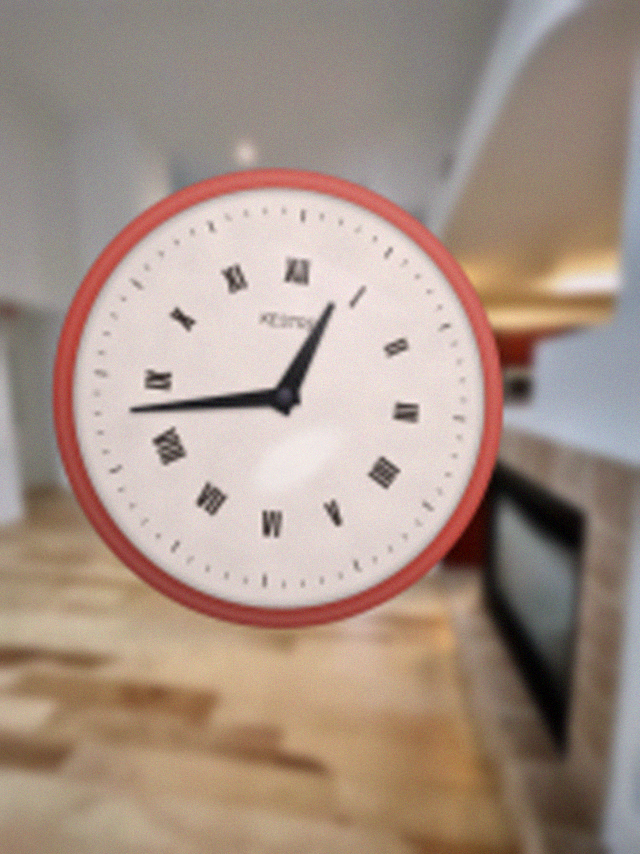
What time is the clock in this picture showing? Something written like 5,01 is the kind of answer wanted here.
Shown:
12,43
